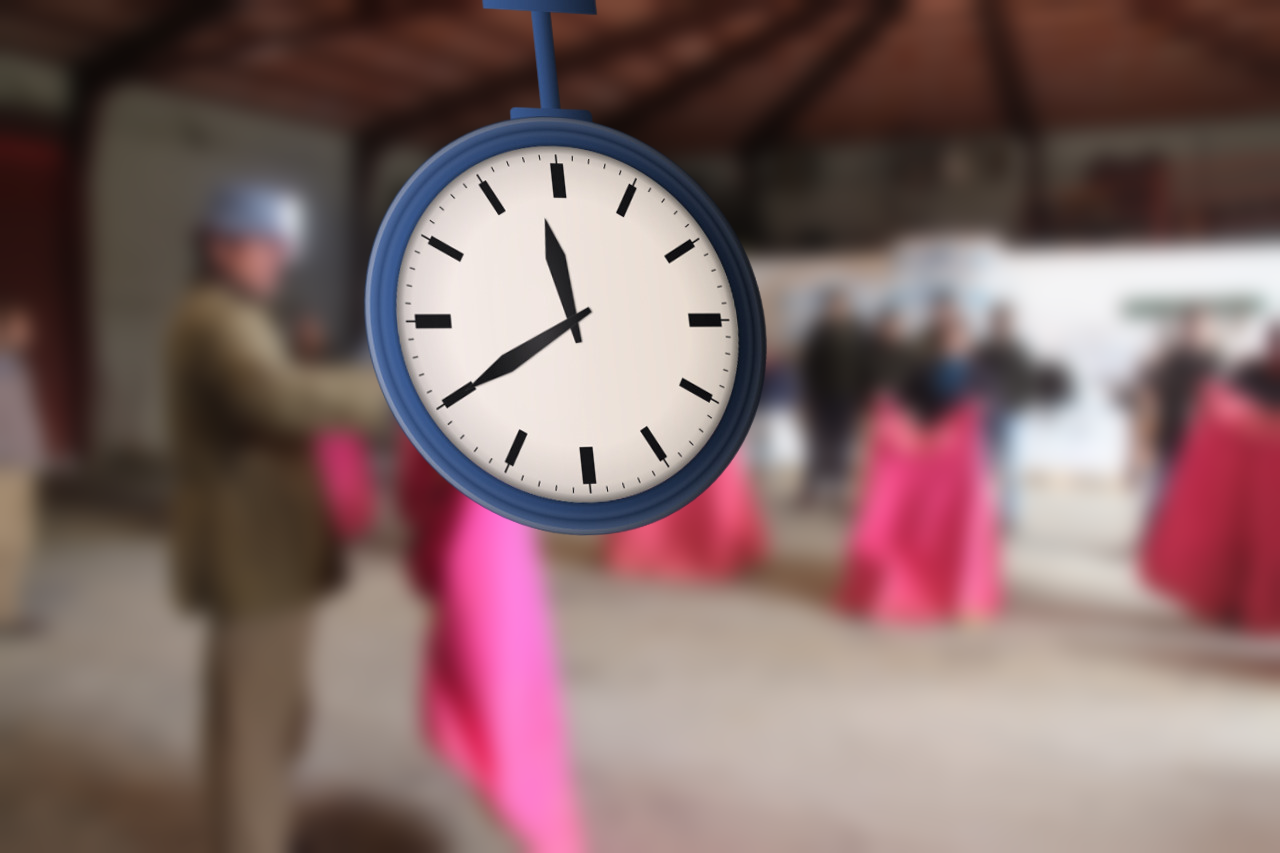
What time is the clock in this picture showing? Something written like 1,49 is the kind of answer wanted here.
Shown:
11,40
